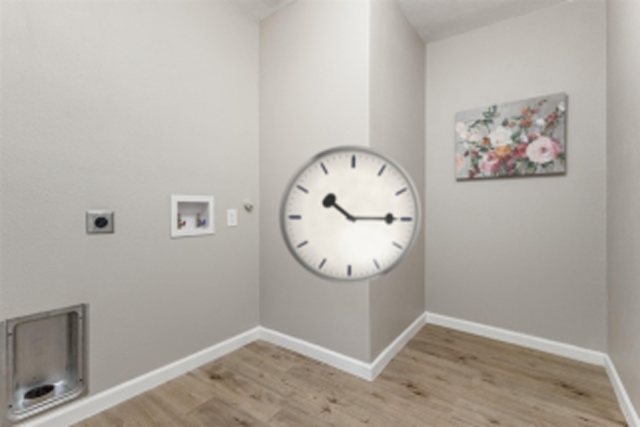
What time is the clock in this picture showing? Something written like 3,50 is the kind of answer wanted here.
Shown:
10,15
